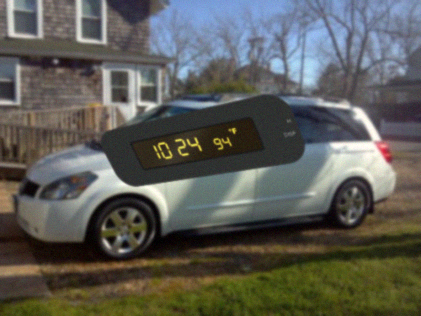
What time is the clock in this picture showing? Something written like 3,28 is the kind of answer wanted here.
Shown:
10,24
